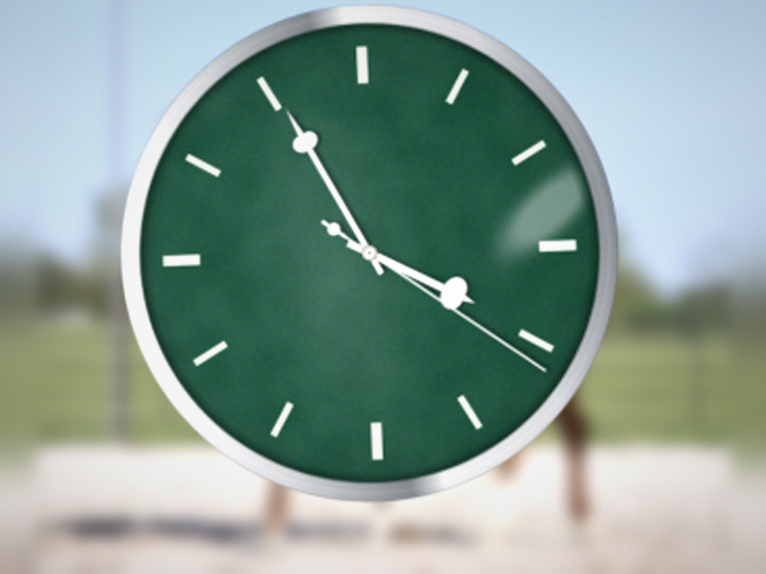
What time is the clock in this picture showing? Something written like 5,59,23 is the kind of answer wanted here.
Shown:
3,55,21
